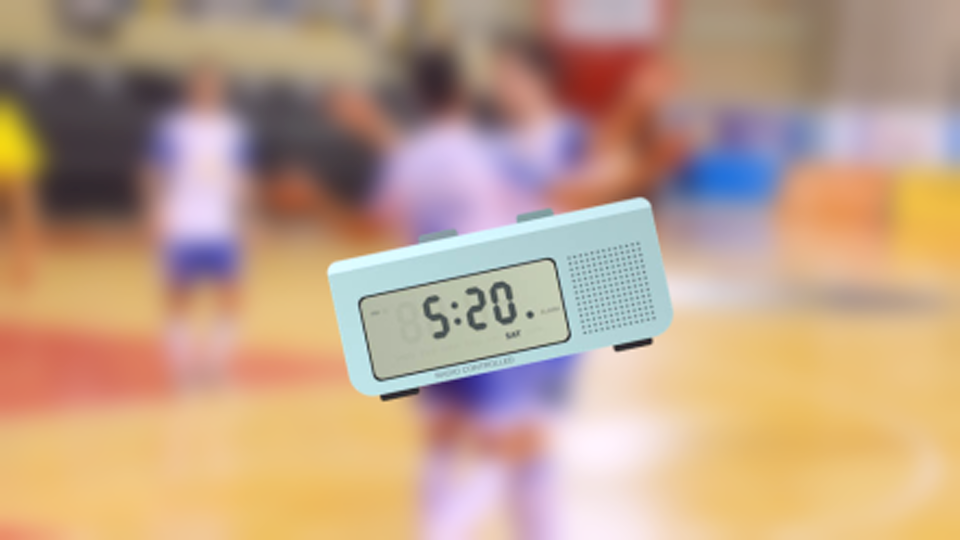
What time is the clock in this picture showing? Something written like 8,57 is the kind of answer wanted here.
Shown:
5,20
